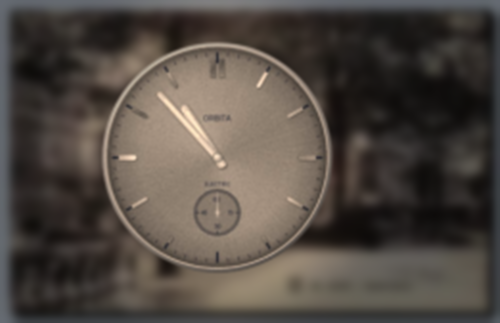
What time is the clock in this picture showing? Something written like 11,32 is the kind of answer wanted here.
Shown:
10,53
